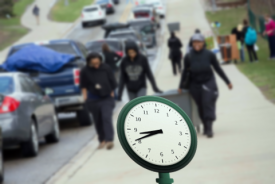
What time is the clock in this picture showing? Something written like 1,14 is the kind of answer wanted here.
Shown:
8,41
